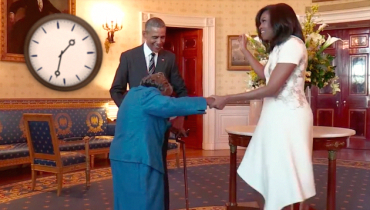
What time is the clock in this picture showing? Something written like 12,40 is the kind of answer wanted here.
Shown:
1,33
